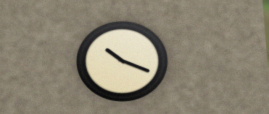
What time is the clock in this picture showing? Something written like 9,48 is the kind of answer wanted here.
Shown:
10,19
